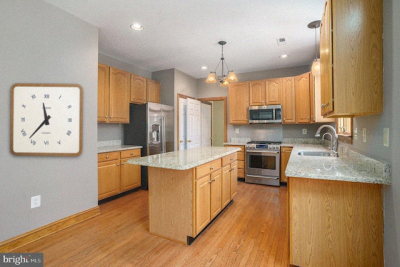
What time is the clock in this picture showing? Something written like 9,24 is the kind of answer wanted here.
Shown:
11,37
